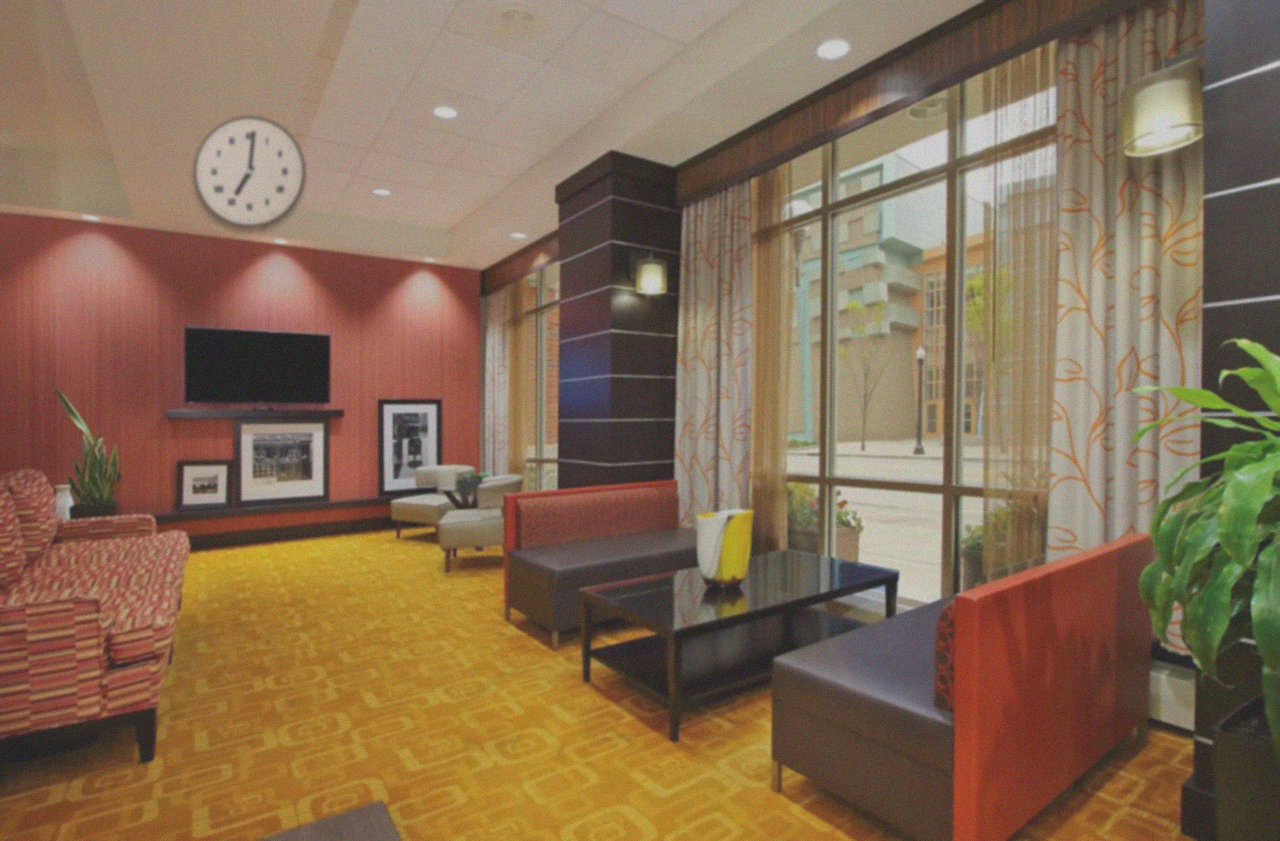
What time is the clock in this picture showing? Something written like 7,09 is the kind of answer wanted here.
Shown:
7,01
